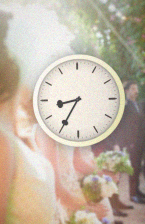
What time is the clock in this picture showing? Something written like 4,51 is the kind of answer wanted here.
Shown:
8,35
